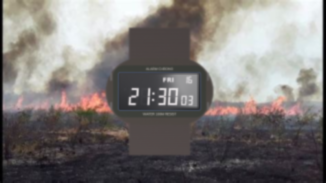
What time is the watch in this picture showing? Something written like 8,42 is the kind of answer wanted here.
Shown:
21,30
